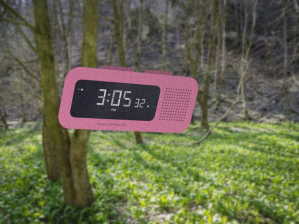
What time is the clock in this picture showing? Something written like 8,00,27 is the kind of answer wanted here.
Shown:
3,05,32
